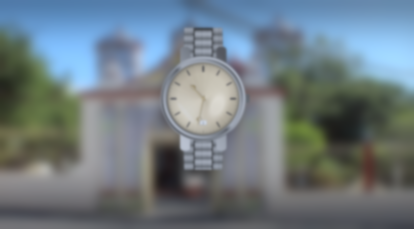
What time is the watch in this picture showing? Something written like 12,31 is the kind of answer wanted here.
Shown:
10,32
